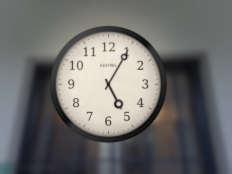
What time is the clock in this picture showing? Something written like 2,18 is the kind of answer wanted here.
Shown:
5,05
